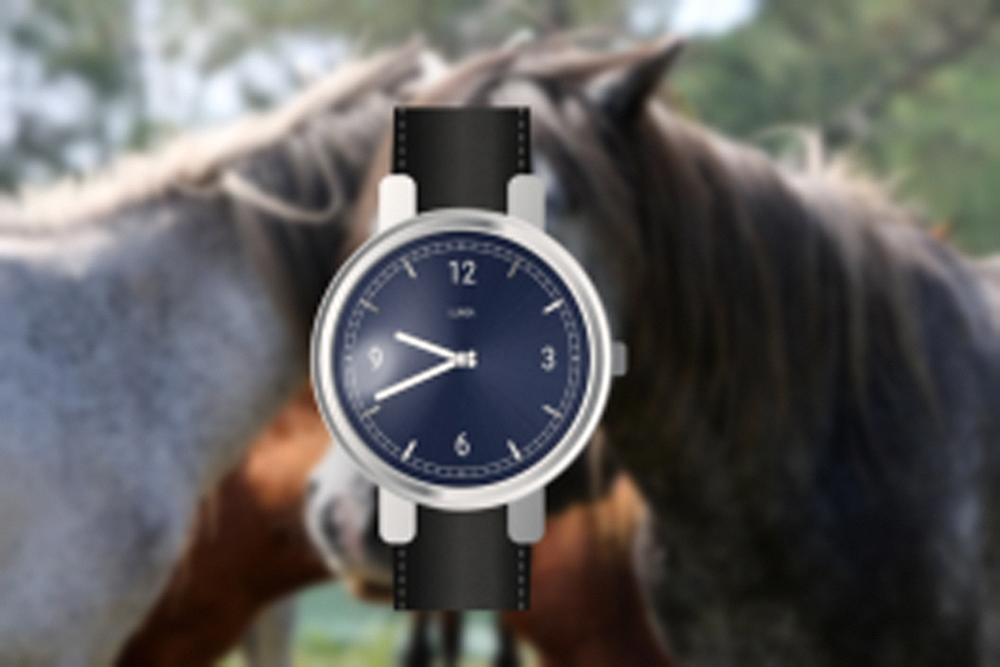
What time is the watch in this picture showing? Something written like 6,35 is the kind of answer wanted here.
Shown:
9,41
